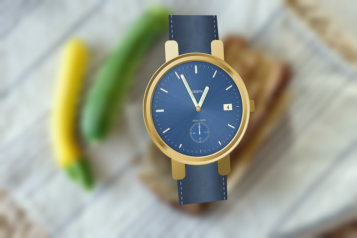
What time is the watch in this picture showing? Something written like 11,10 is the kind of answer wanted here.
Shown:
12,56
